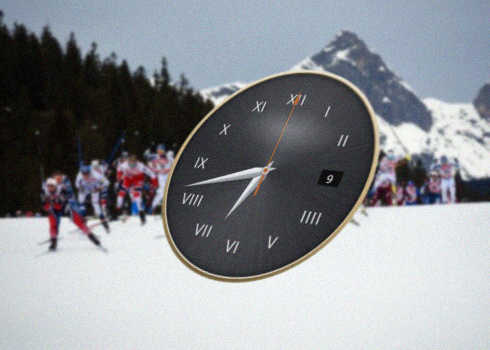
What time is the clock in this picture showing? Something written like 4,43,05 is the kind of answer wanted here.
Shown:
6,42,00
